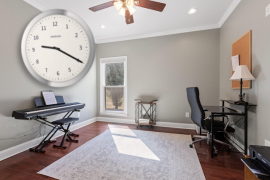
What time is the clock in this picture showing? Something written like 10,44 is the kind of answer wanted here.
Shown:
9,20
